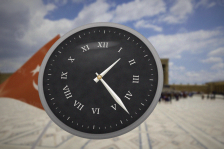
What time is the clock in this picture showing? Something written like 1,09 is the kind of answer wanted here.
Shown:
1,23
